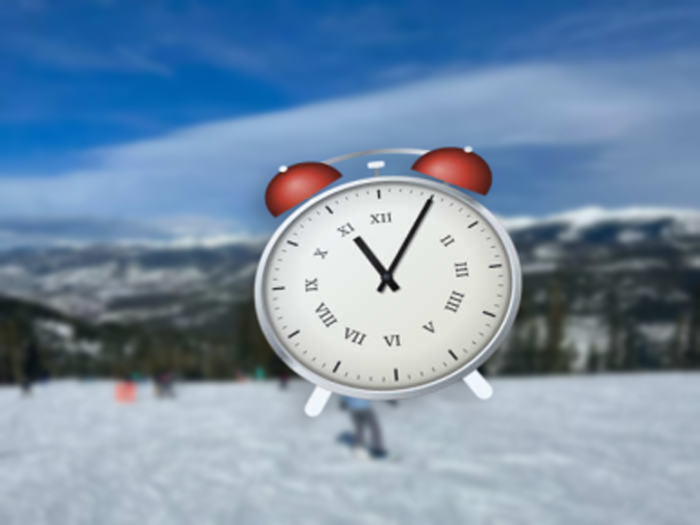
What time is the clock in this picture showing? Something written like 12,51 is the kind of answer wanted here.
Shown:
11,05
